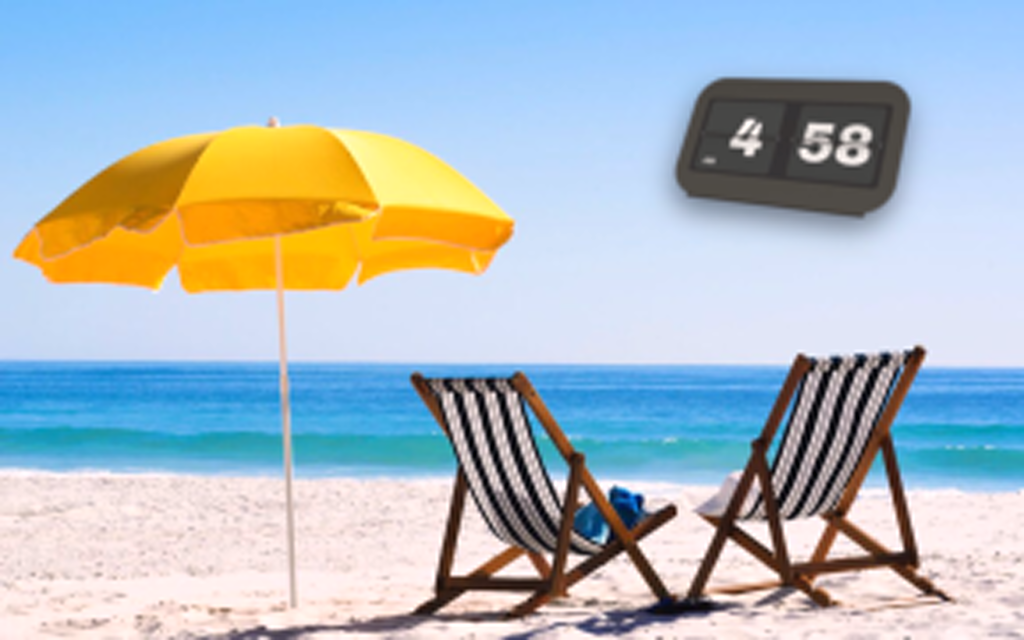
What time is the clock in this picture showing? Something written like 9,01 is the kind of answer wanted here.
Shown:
4,58
